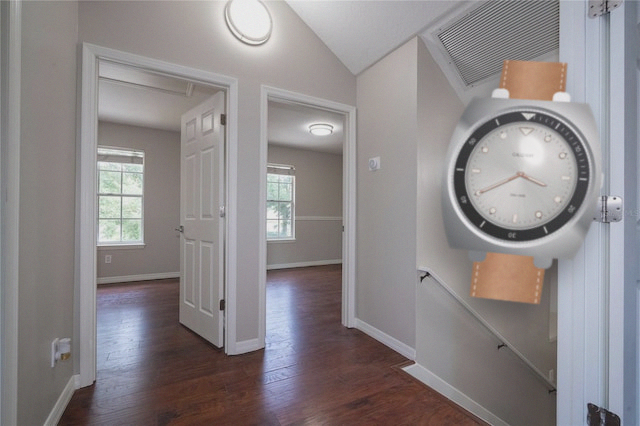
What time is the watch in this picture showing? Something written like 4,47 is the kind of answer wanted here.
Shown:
3,40
